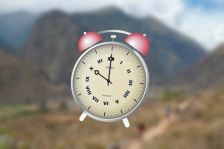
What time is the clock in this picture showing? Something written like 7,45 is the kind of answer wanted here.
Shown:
10,00
